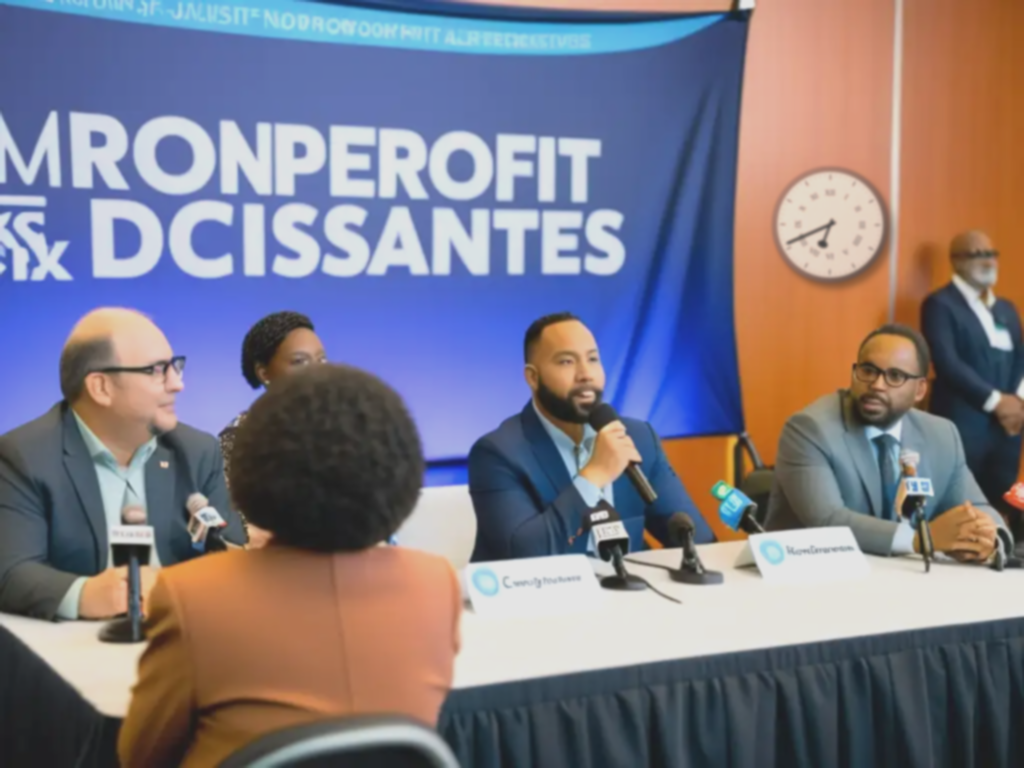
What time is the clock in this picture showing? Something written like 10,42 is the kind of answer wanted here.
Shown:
6,41
